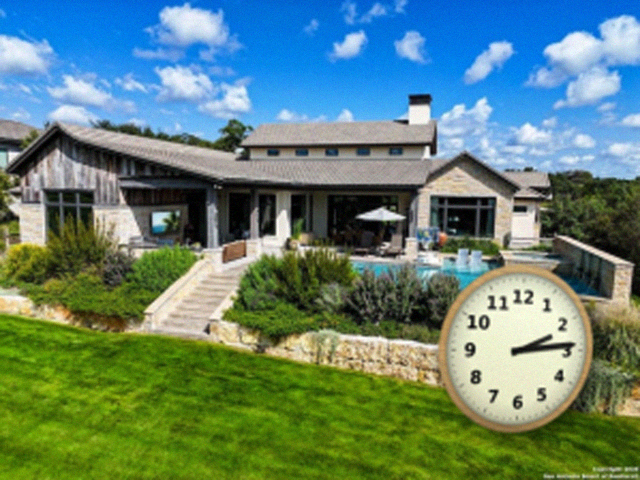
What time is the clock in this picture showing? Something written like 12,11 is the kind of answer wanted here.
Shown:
2,14
